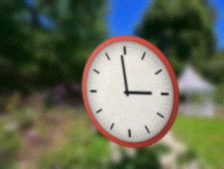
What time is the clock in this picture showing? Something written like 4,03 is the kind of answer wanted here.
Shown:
2,59
